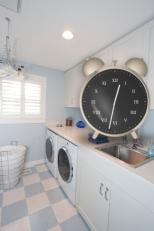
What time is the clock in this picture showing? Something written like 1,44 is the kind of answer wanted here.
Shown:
12,32
